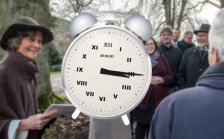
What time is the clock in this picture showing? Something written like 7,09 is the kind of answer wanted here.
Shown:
3,15
